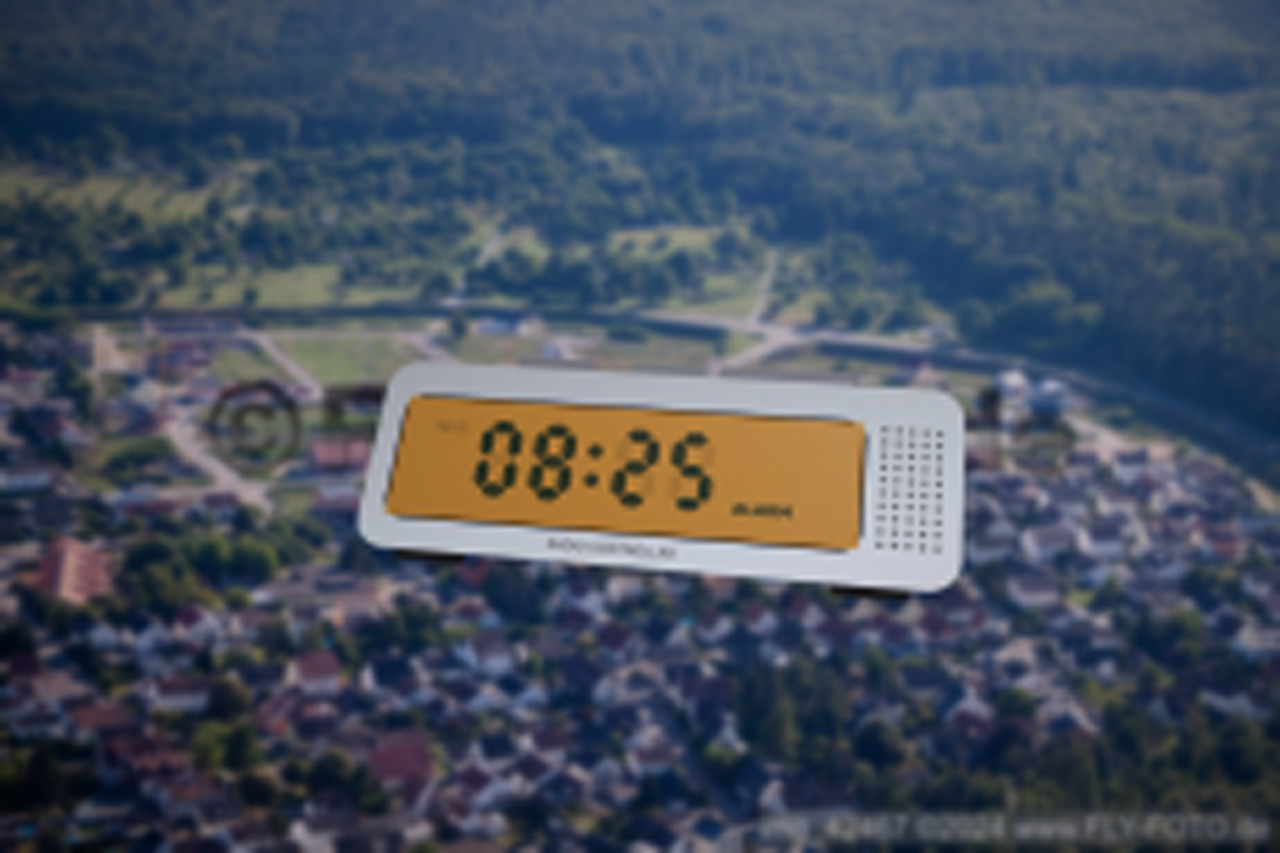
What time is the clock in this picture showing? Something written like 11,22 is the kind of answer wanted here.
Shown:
8,25
